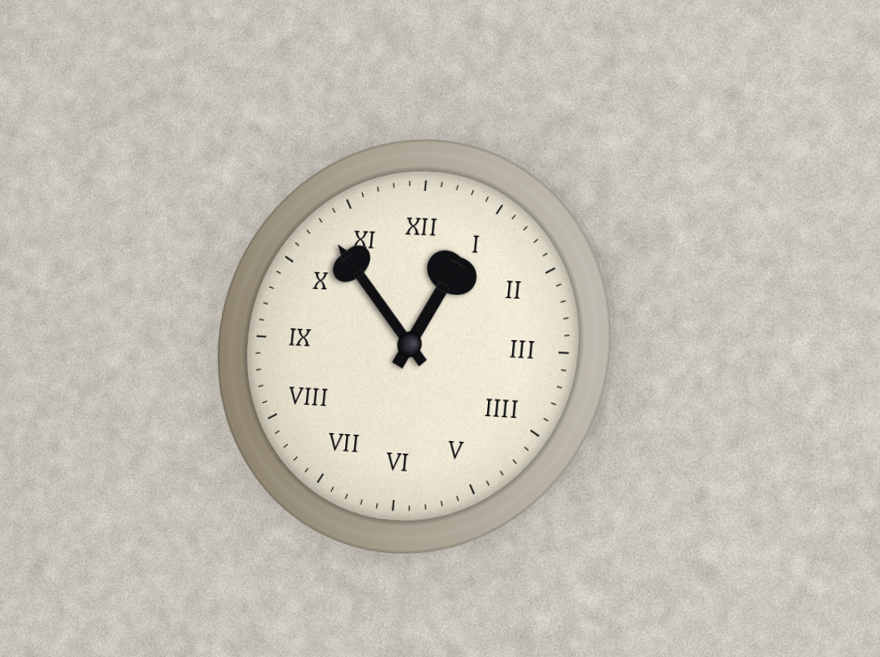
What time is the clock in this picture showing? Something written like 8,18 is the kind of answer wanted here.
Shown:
12,53
